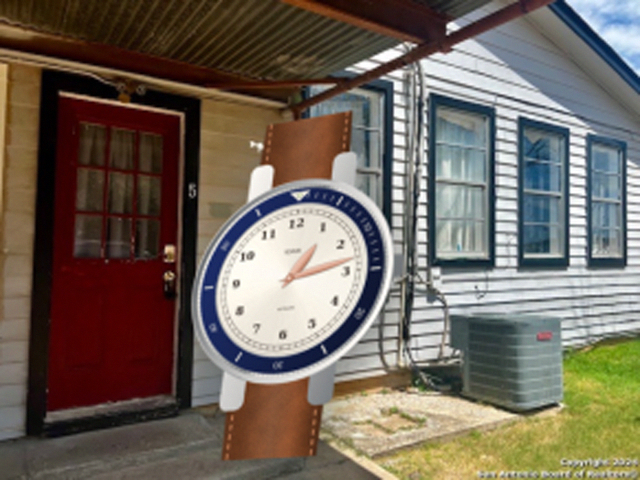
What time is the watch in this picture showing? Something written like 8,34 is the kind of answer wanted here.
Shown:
1,13
